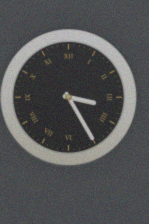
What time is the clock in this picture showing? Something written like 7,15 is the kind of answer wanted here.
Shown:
3,25
